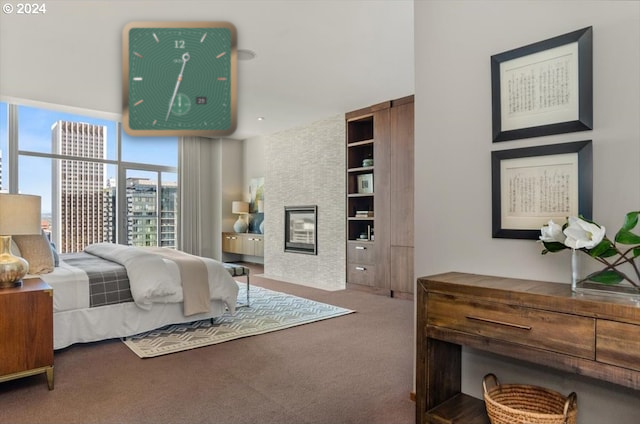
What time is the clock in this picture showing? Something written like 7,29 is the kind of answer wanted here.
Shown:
12,33
